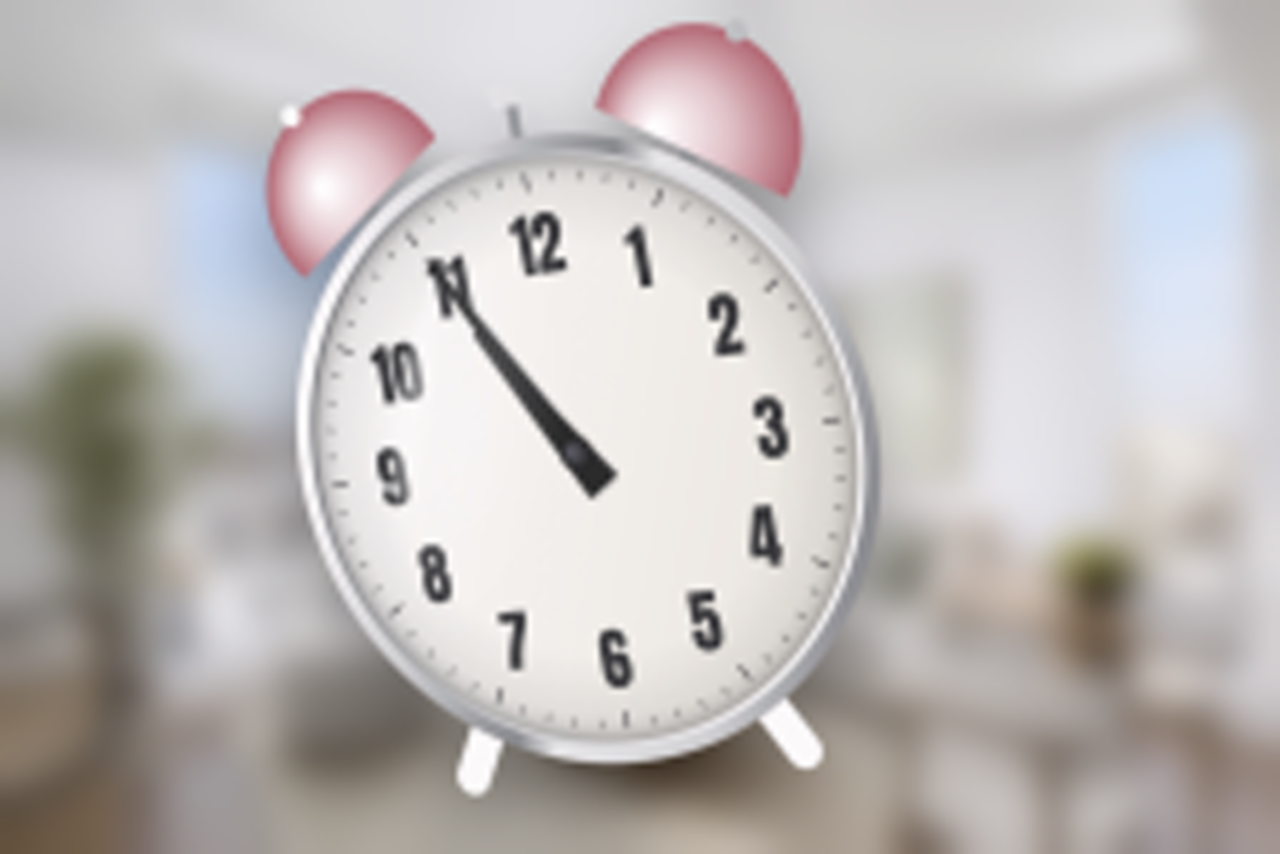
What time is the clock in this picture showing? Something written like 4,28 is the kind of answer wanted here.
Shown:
10,55
